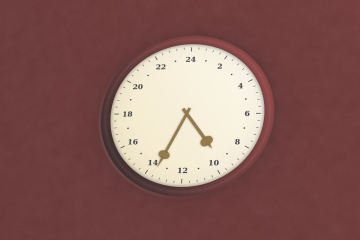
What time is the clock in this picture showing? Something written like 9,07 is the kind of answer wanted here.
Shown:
9,34
